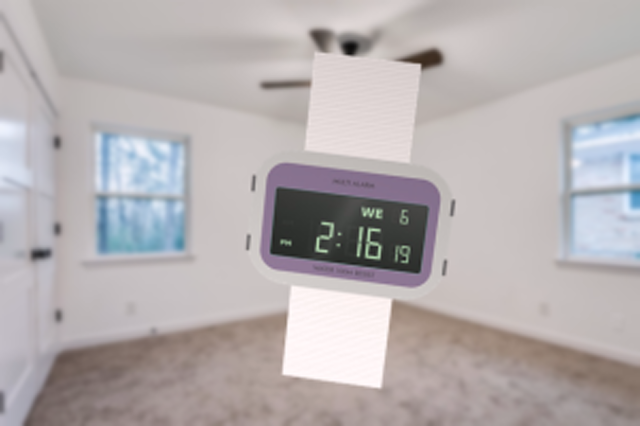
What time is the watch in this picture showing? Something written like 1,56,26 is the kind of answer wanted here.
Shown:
2,16,19
